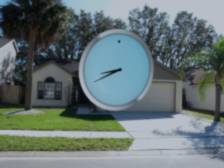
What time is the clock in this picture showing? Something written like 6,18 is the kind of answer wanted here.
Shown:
8,41
